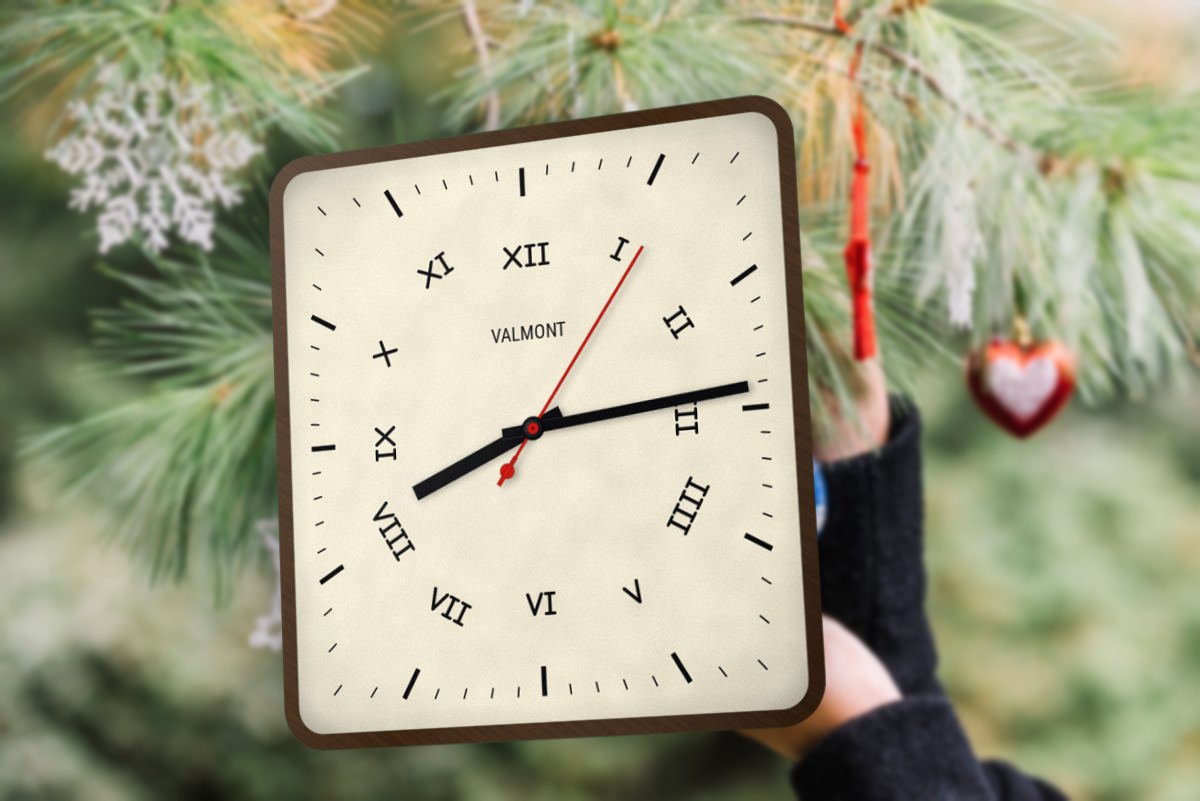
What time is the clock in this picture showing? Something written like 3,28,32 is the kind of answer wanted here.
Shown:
8,14,06
